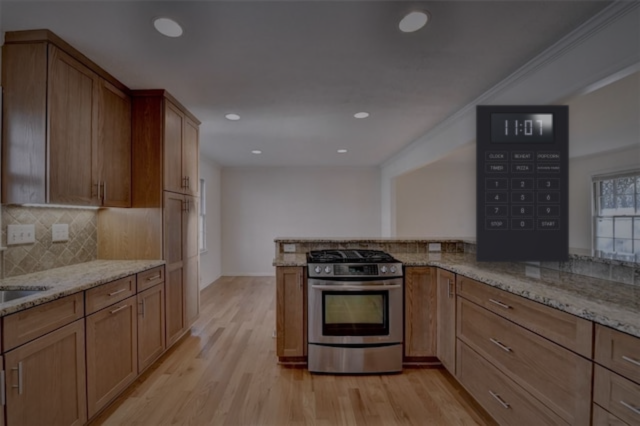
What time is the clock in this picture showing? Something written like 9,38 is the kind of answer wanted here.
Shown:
11,07
